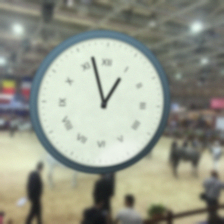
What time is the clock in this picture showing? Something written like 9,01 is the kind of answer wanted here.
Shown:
12,57
